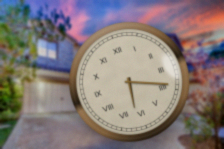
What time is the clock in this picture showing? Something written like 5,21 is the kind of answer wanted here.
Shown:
6,19
